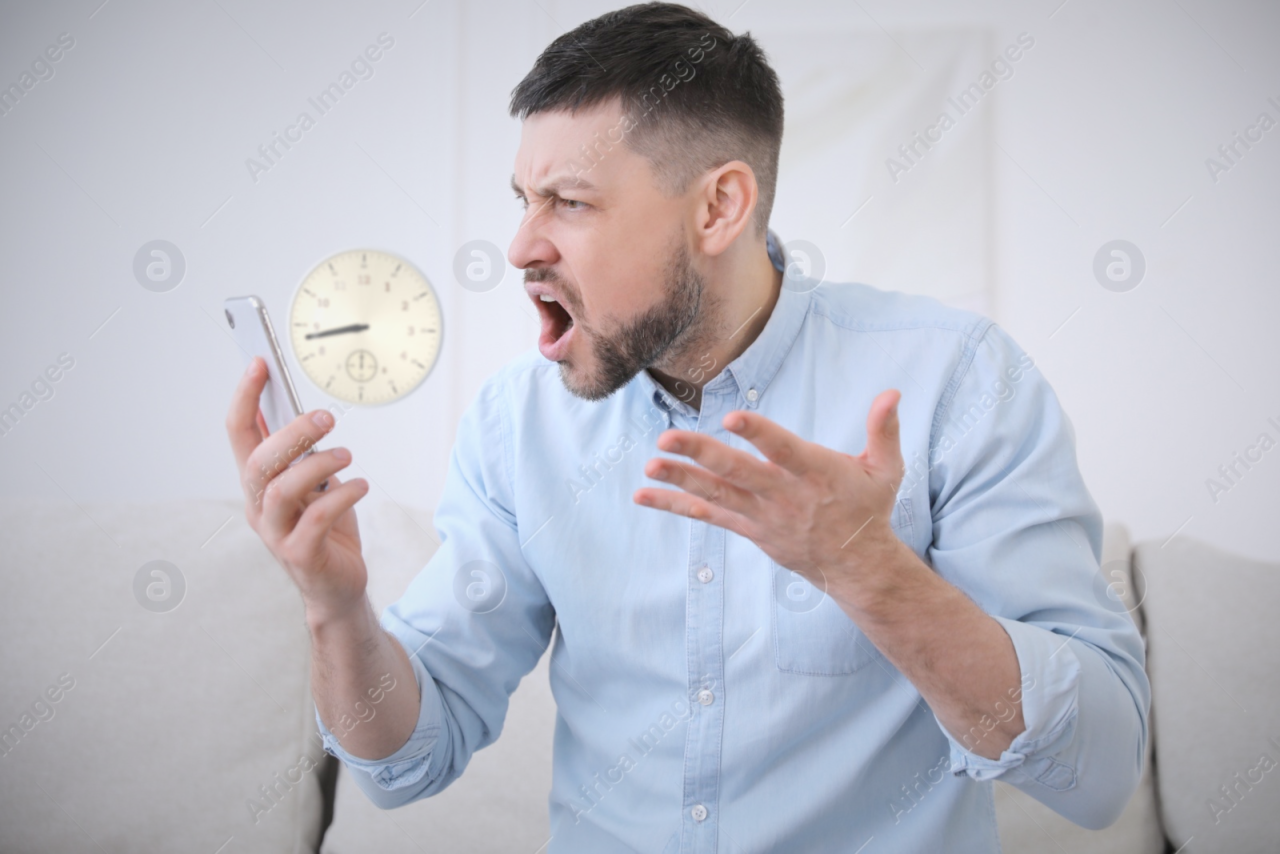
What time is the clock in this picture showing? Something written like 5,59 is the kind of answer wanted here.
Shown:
8,43
